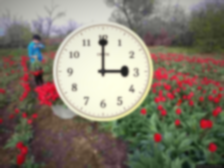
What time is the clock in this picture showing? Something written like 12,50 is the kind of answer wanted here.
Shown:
3,00
